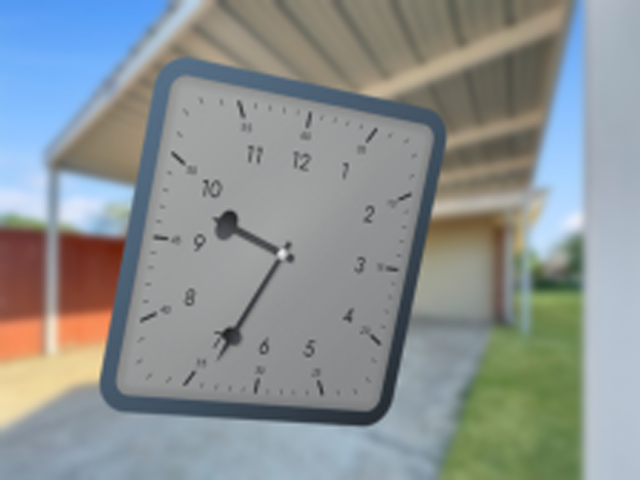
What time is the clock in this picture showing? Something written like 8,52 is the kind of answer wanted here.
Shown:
9,34
